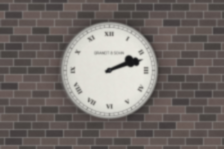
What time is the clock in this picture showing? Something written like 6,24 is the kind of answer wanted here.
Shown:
2,12
